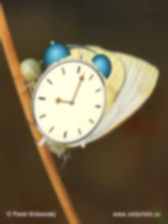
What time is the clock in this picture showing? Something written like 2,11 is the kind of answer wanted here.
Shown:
9,02
